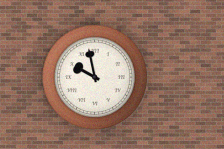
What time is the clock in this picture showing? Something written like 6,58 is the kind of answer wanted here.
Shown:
9,58
